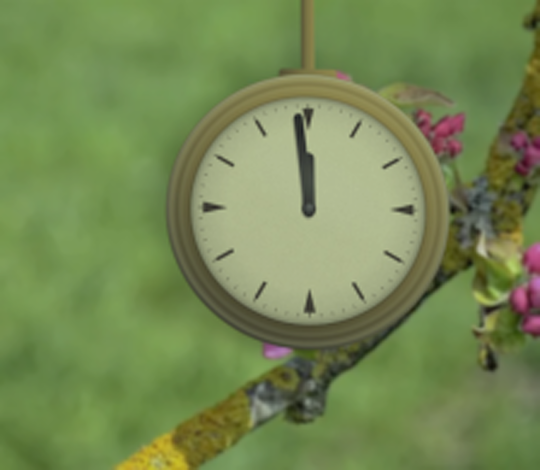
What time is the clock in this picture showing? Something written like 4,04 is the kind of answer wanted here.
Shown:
11,59
